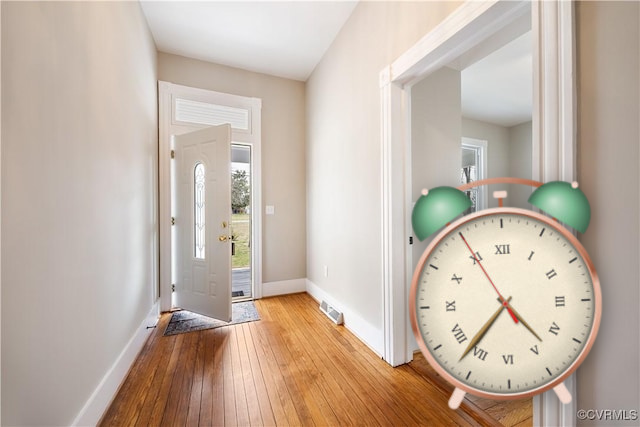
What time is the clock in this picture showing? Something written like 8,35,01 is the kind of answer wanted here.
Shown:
4,36,55
